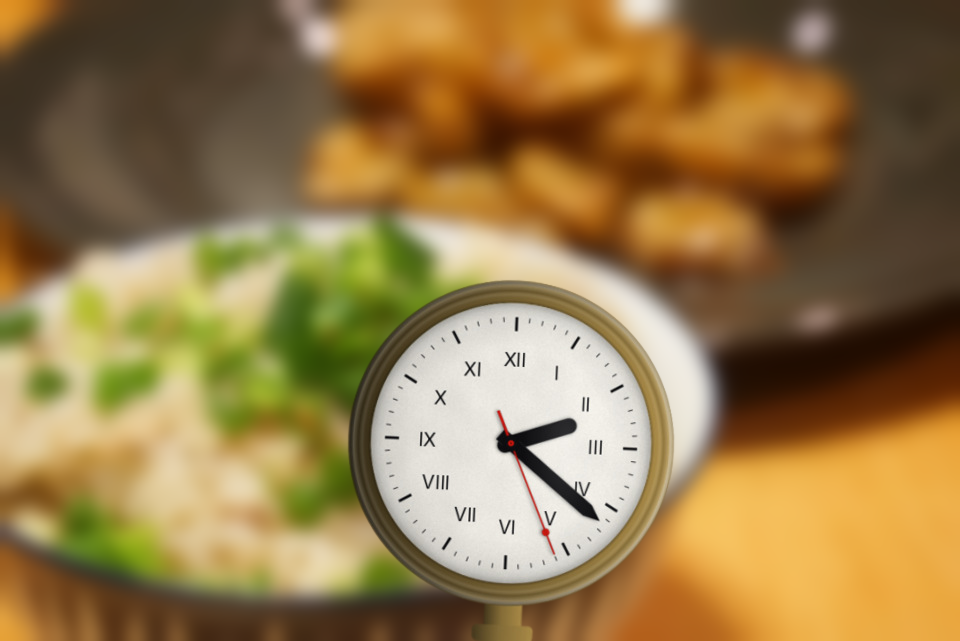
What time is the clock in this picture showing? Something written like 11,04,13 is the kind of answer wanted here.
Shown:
2,21,26
